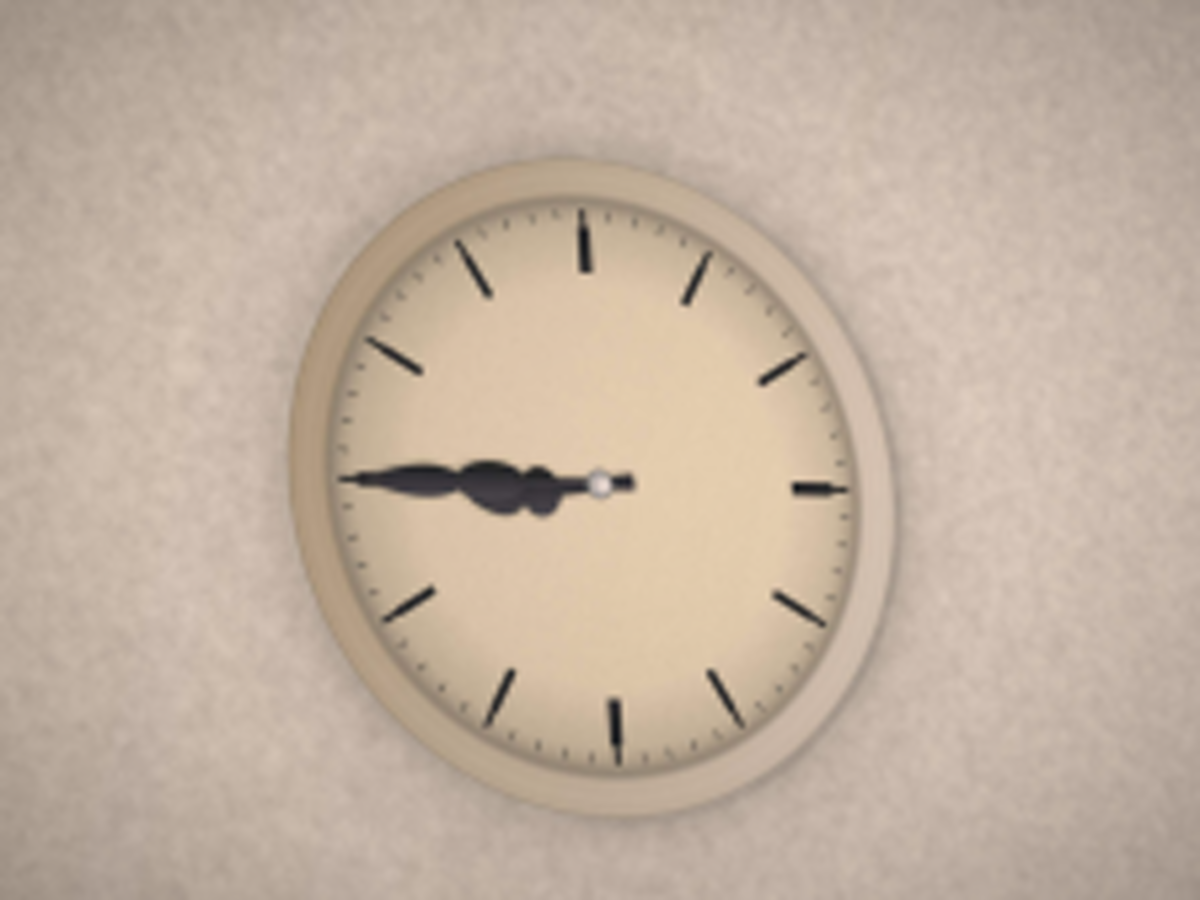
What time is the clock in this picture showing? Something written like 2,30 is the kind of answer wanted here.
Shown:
8,45
